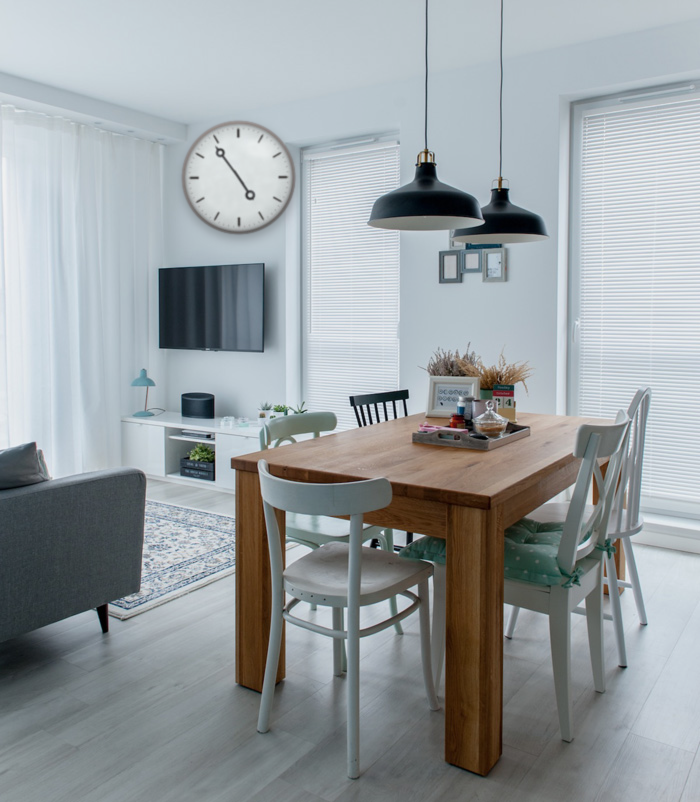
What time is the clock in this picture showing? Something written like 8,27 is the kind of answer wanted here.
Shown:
4,54
